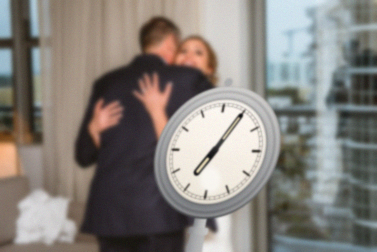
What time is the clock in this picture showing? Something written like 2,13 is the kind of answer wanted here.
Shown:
7,05
